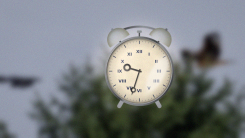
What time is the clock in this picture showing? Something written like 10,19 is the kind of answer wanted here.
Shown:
9,33
